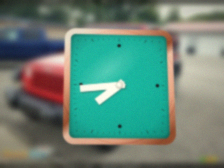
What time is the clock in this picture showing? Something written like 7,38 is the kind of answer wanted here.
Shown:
7,44
